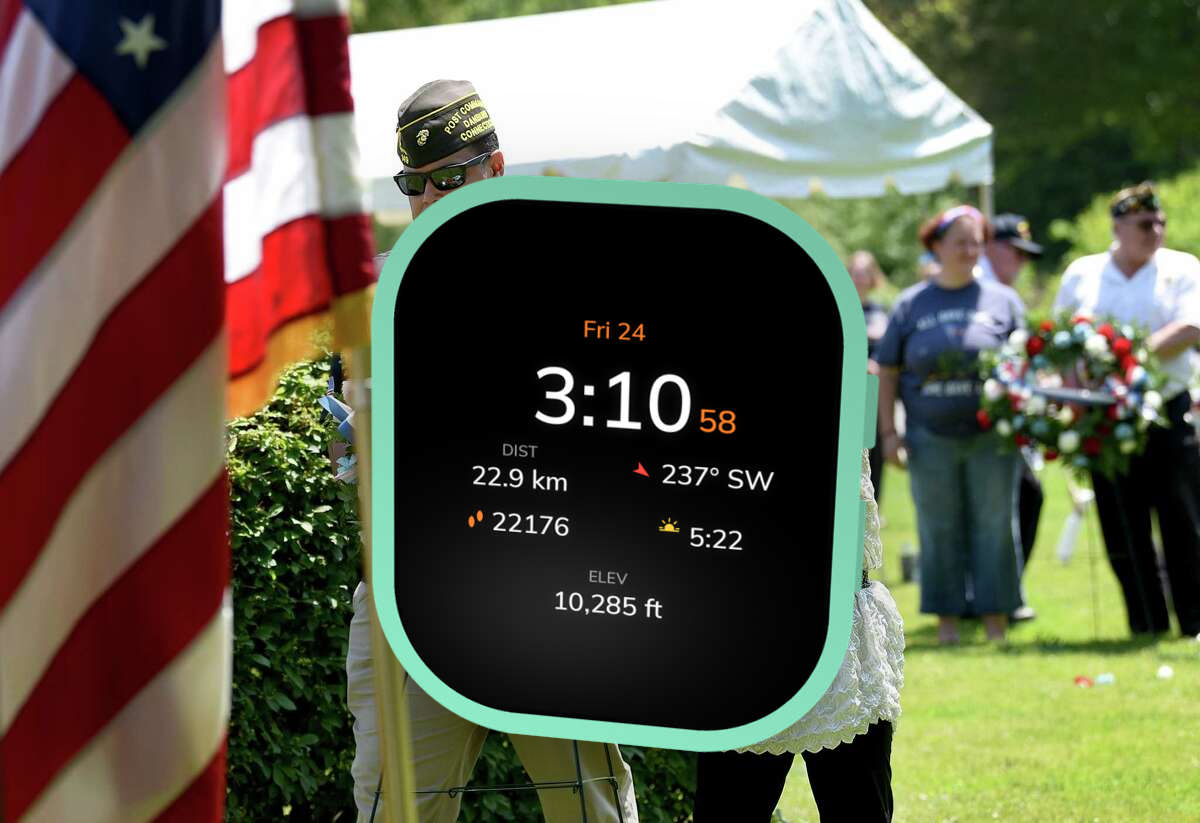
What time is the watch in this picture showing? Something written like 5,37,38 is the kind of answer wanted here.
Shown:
3,10,58
